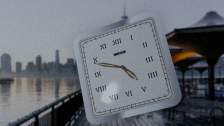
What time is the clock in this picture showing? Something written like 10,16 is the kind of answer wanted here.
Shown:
4,49
